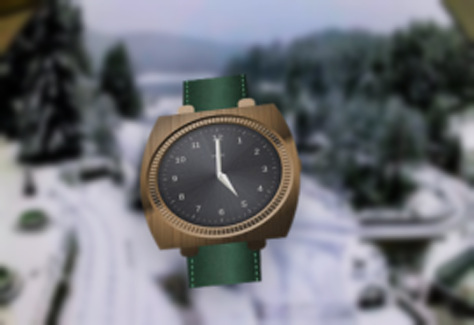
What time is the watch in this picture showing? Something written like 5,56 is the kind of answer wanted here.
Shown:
5,00
